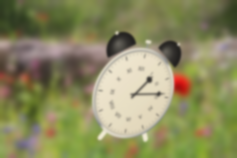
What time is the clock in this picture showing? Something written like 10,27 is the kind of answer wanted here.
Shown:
1,14
